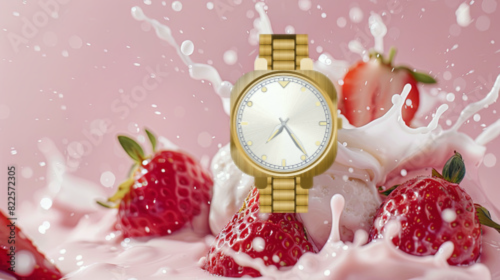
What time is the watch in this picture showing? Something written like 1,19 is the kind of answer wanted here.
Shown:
7,24
